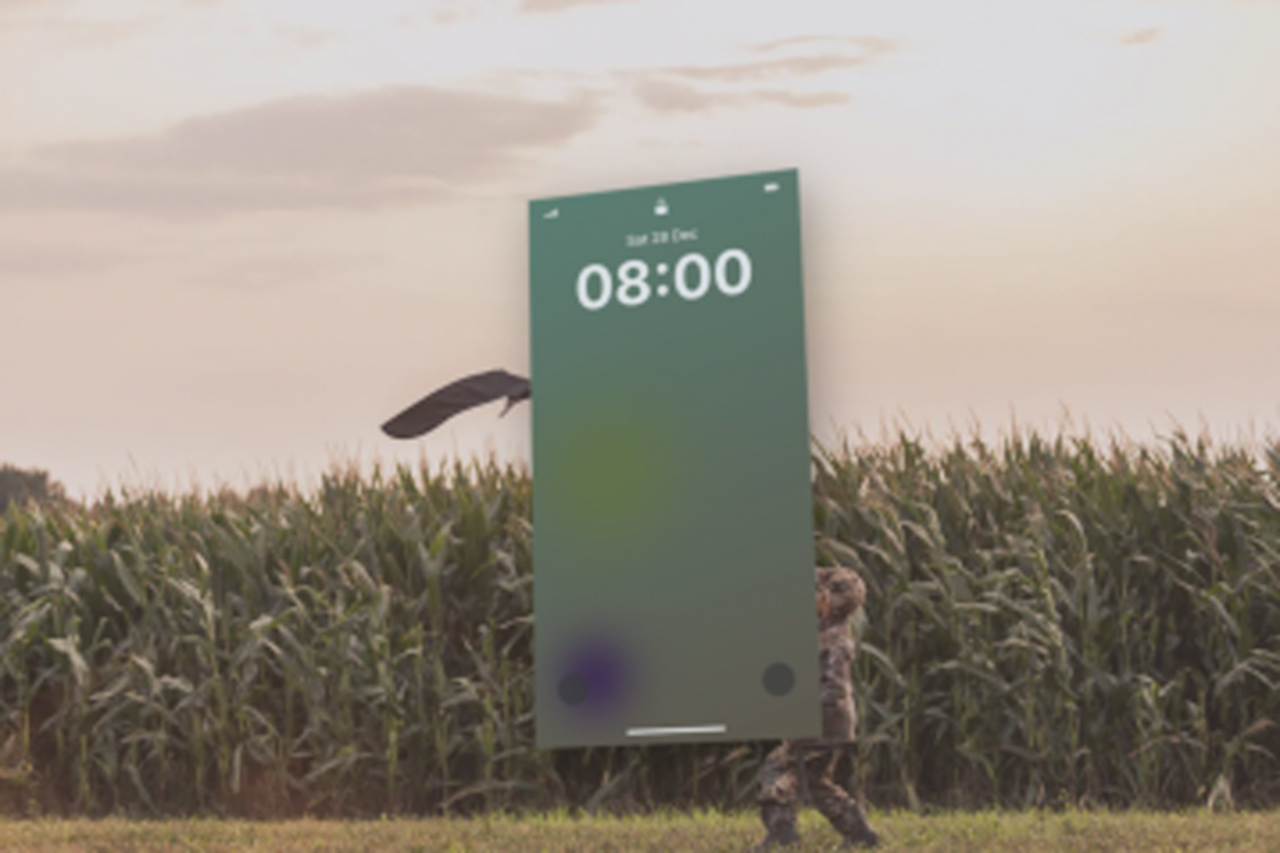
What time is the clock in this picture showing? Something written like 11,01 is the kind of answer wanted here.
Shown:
8,00
